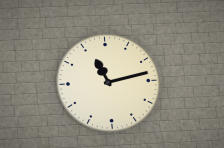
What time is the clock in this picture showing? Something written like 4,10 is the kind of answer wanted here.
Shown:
11,13
